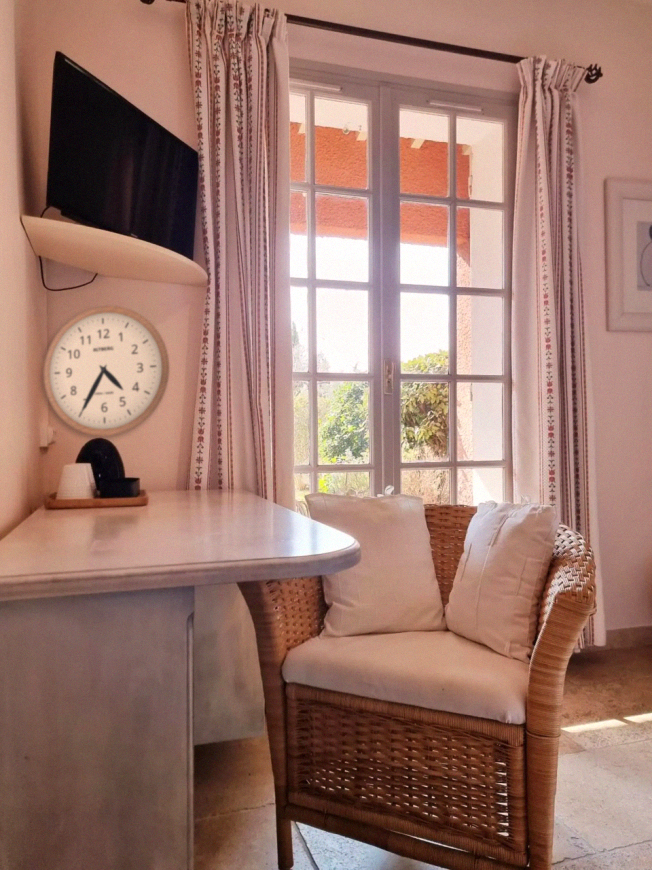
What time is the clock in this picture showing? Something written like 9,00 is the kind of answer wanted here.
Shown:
4,35
